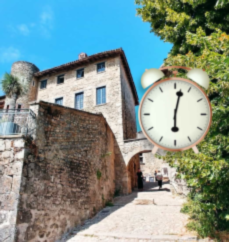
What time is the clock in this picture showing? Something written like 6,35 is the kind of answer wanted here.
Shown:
6,02
